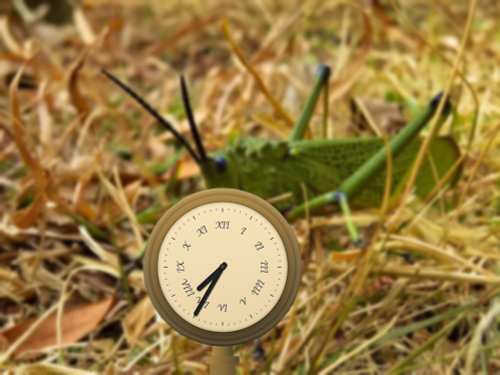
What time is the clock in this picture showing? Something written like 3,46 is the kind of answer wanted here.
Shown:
7,35
